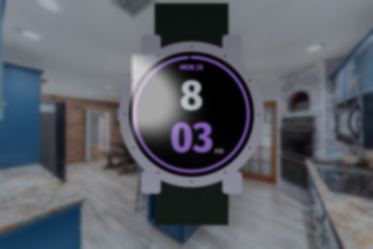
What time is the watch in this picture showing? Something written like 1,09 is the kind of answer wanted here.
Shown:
8,03
